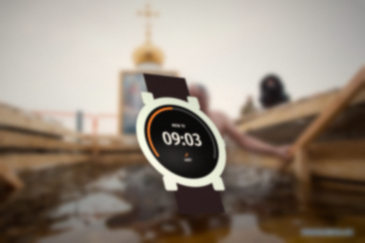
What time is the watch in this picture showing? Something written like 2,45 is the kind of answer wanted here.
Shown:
9,03
